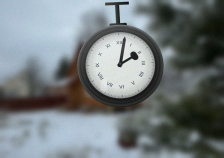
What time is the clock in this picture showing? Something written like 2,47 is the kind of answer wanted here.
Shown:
2,02
